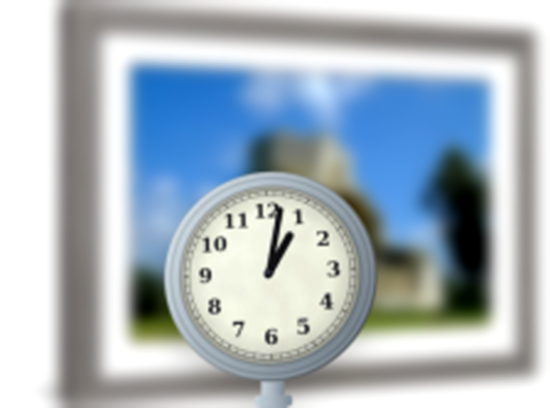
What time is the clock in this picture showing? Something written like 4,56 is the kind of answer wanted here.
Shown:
1,02
